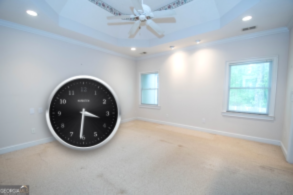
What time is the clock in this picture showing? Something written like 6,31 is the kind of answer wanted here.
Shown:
3,31
